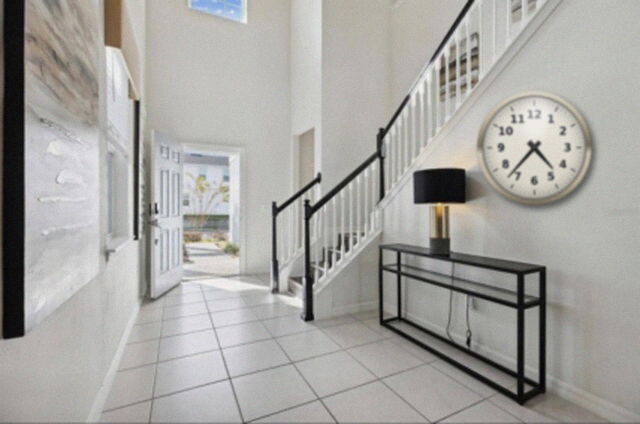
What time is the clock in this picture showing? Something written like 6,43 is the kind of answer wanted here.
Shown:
4,37
